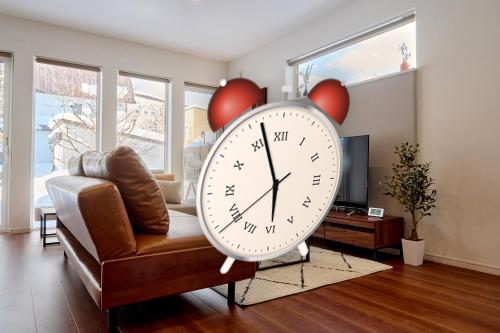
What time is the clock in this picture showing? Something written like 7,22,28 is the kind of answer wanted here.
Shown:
5,56,39
